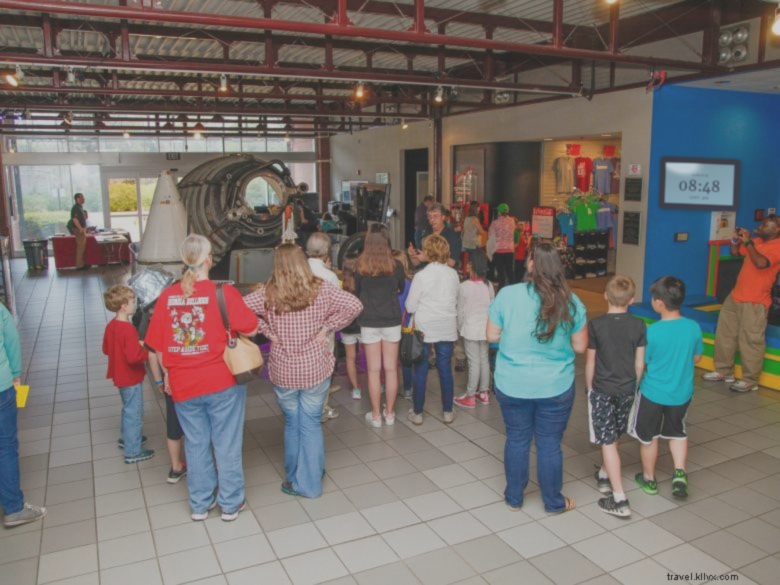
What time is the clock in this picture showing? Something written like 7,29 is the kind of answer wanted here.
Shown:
8,48
